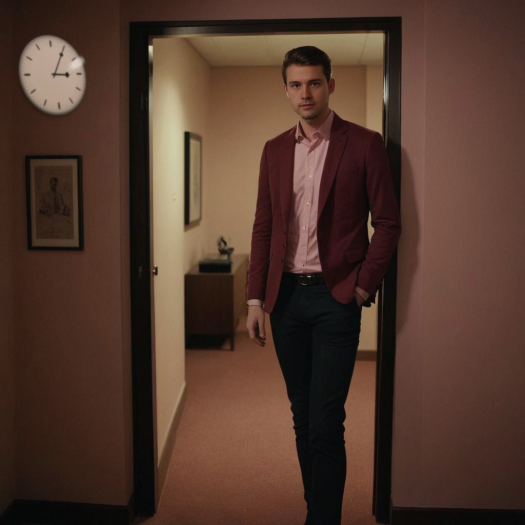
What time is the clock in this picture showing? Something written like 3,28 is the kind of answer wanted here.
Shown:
3,05
